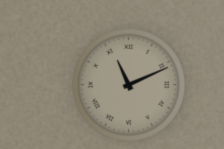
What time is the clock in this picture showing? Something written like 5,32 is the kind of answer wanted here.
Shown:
11,11
